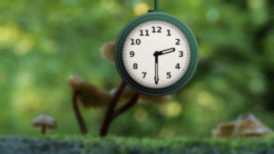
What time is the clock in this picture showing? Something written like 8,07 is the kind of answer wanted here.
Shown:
2,30
